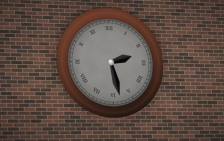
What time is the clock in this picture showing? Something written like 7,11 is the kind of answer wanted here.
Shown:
2,28
